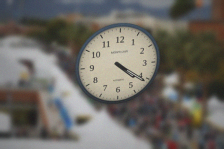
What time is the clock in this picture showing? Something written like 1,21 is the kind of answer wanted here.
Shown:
4,21
